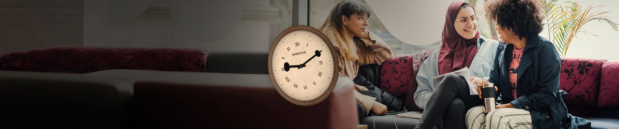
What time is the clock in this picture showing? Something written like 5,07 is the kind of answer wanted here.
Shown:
9,11
